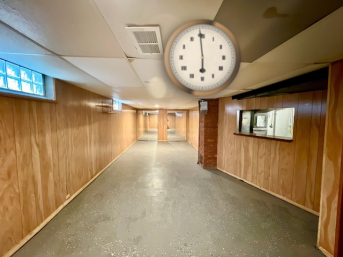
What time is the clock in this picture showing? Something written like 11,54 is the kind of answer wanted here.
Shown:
5,59
